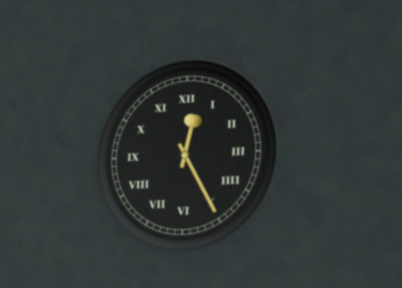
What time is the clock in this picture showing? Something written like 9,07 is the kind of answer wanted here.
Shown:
12,25
